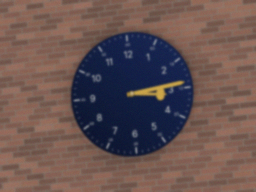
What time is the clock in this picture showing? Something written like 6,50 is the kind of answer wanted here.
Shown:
3,14
